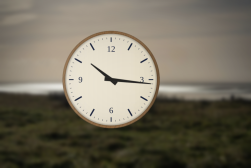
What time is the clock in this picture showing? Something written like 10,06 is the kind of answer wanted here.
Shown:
10,16
